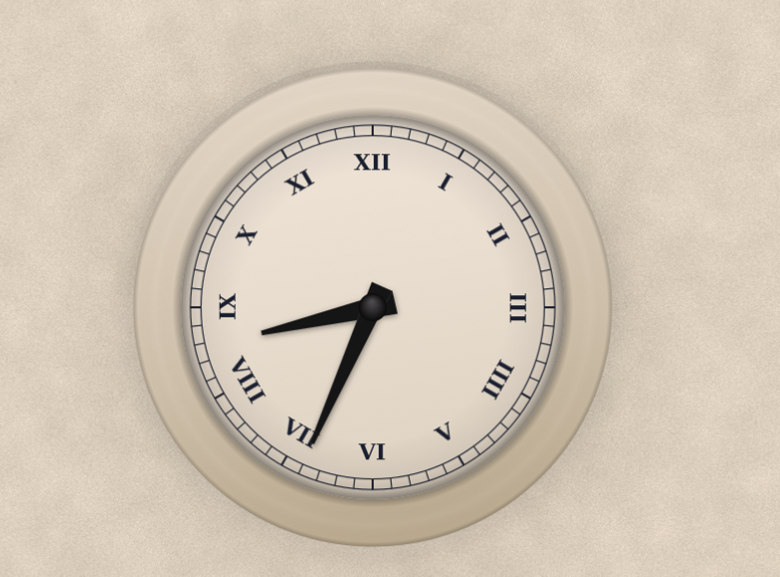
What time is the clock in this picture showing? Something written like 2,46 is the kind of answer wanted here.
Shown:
8,34
